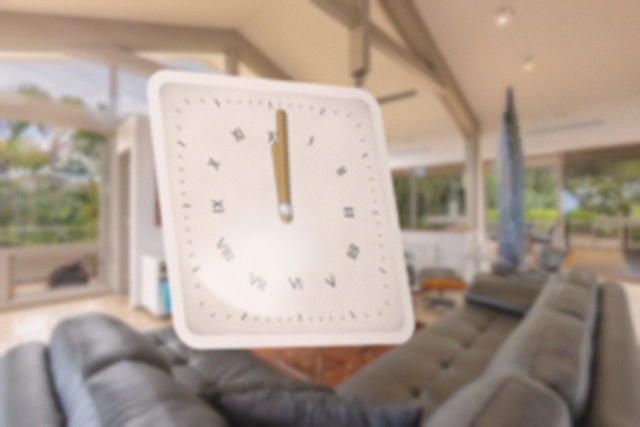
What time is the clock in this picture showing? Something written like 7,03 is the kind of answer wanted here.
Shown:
12,01
